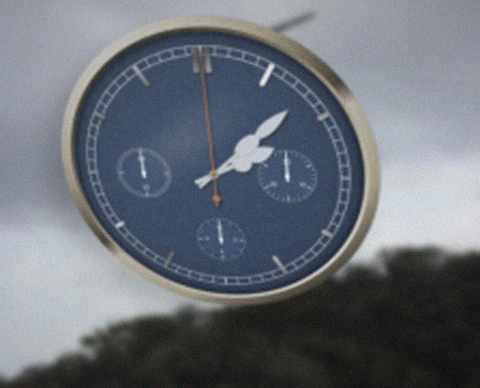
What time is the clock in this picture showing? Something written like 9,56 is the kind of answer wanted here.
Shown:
2,08
